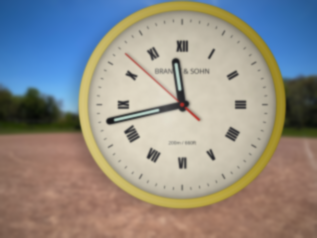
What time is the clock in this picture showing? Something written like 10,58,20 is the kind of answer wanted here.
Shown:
11,42,52
